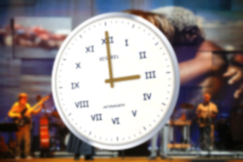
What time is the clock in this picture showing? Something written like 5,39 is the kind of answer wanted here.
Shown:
3,00
